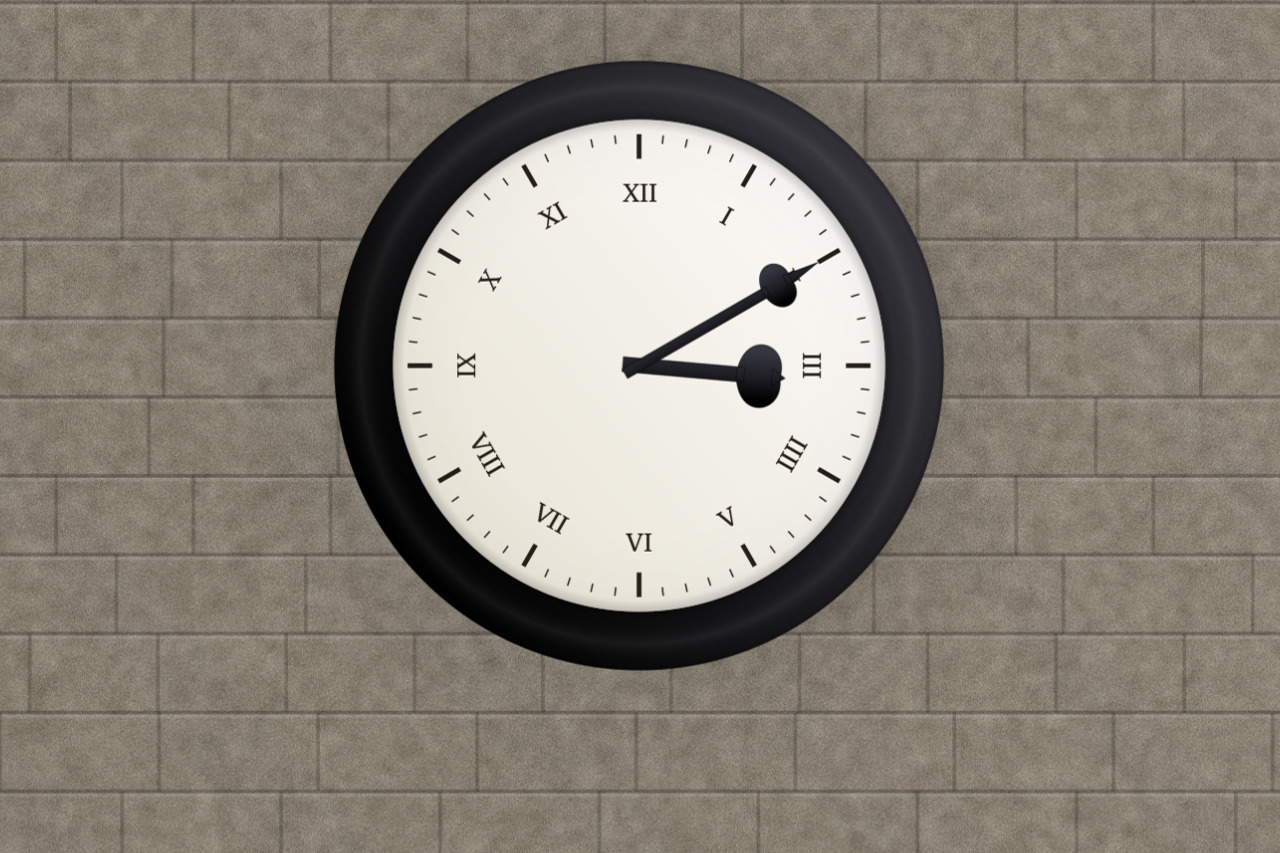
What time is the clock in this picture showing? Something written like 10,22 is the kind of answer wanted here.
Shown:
3,10
